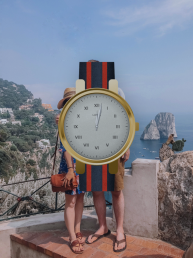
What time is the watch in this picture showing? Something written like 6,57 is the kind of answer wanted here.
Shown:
12,02
